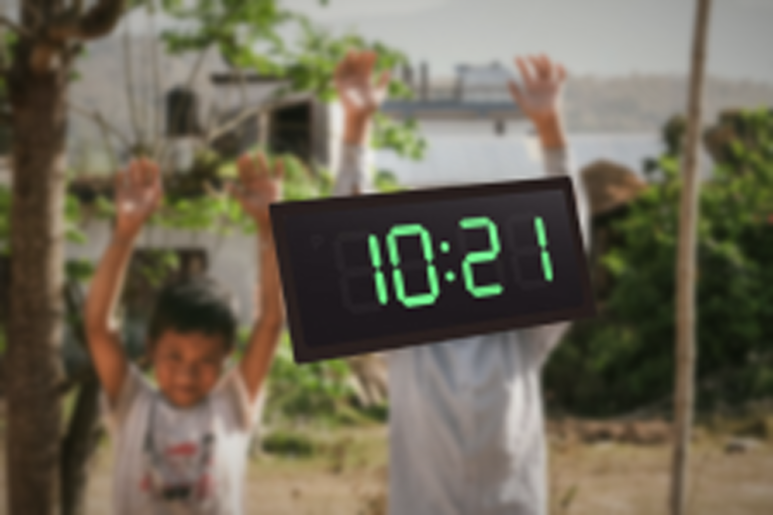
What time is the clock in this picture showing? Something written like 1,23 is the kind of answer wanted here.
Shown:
10,21
